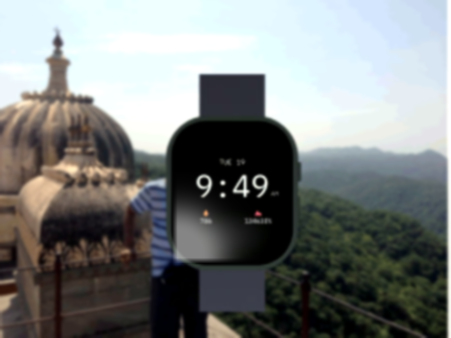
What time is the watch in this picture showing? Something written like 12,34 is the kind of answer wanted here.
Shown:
9,49
